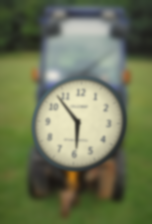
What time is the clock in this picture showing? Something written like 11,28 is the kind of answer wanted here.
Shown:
5,53
